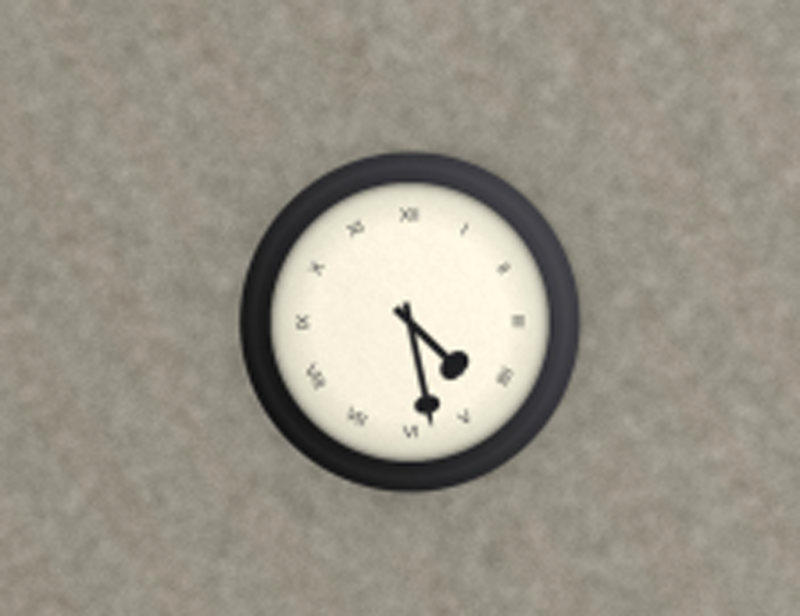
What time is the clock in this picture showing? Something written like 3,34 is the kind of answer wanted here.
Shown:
4,28
